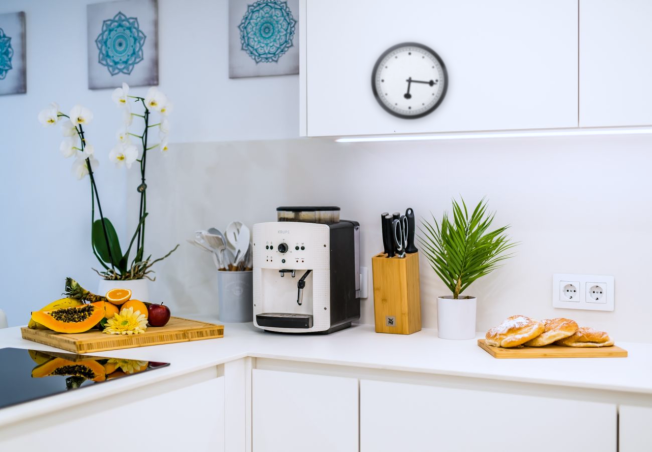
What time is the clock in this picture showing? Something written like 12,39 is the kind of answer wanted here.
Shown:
6,16
